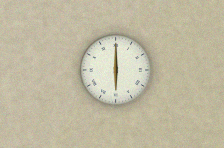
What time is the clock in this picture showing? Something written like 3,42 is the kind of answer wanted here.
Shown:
6,00
